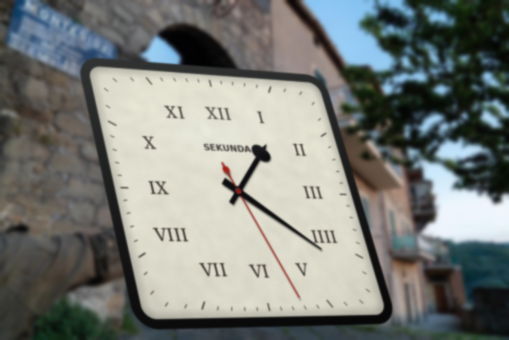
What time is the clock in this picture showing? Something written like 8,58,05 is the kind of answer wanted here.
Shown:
1,21,27
